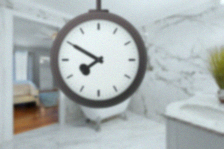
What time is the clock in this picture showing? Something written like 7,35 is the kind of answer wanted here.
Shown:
7,50
